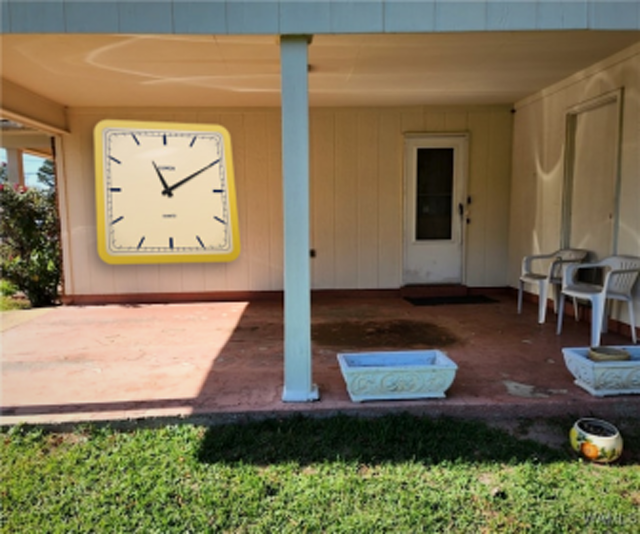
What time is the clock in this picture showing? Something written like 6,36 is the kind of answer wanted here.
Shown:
11,10
